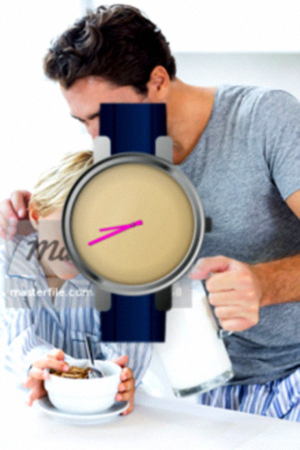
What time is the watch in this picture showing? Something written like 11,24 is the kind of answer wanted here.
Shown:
8,41
